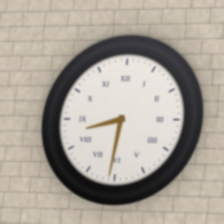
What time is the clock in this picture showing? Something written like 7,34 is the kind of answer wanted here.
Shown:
8,31
